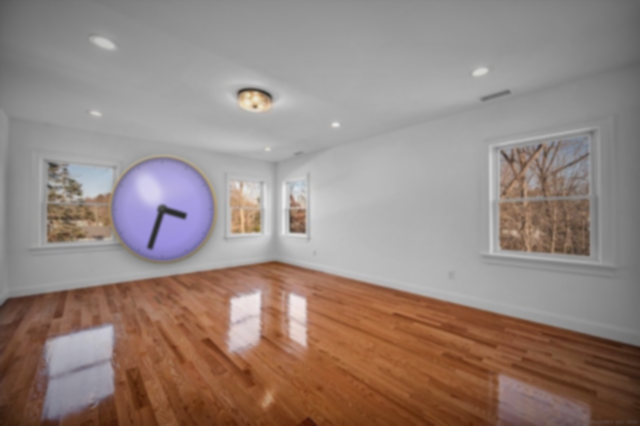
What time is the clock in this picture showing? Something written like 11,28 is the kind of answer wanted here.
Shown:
3,33
